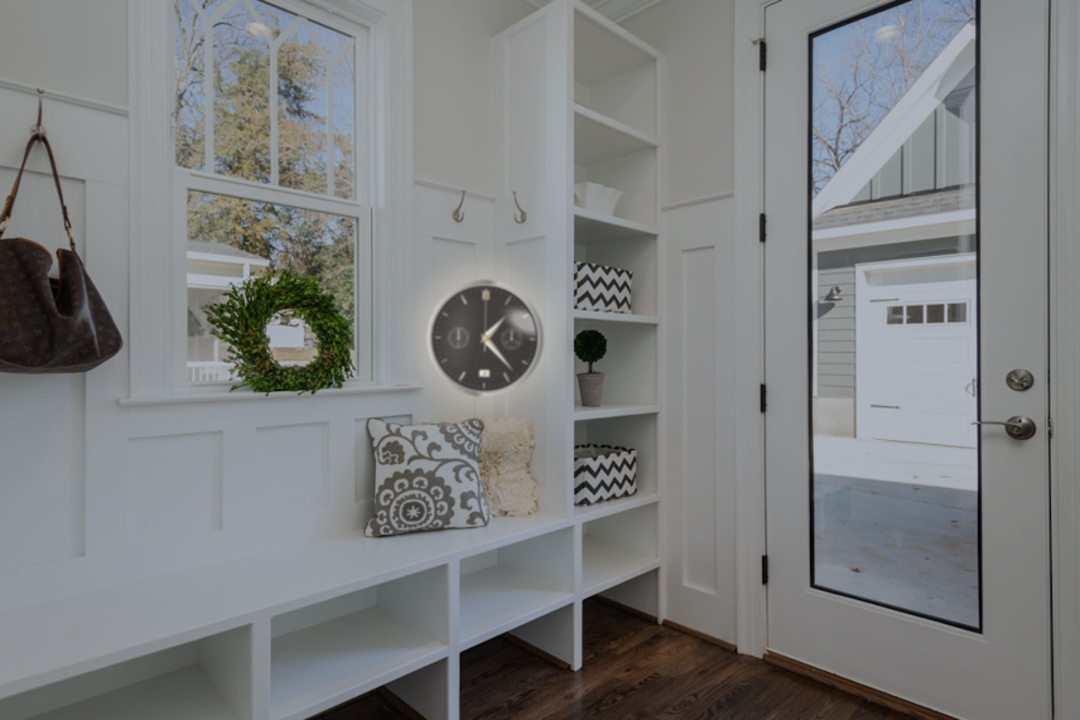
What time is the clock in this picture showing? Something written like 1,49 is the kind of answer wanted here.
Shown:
1,23
